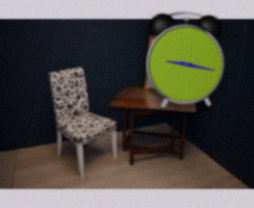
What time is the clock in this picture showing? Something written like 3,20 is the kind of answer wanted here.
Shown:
9,17
